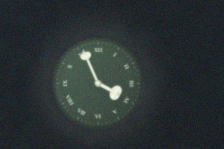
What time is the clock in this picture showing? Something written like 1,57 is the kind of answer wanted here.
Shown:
3,56
